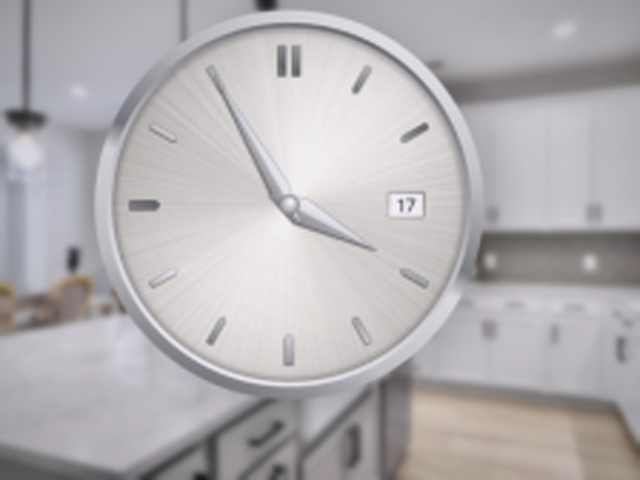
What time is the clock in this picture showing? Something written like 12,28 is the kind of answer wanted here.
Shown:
3,55
